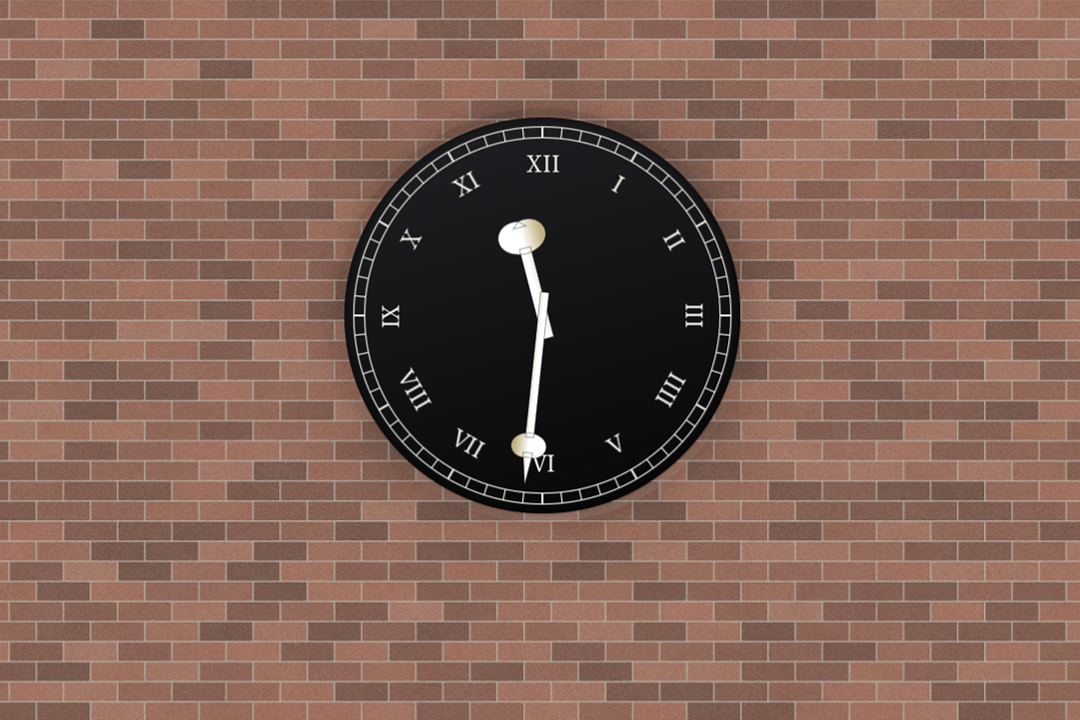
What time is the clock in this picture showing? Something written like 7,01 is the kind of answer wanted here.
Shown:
11,31
